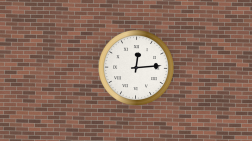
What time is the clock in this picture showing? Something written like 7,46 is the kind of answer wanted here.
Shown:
12,14
